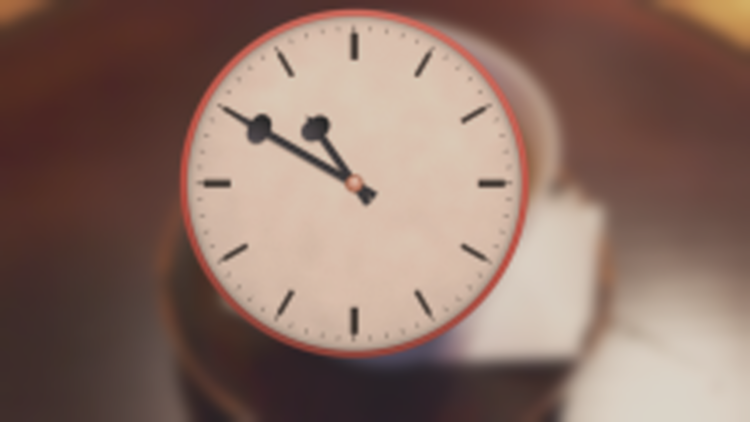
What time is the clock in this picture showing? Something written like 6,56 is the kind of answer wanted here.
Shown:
10,50
